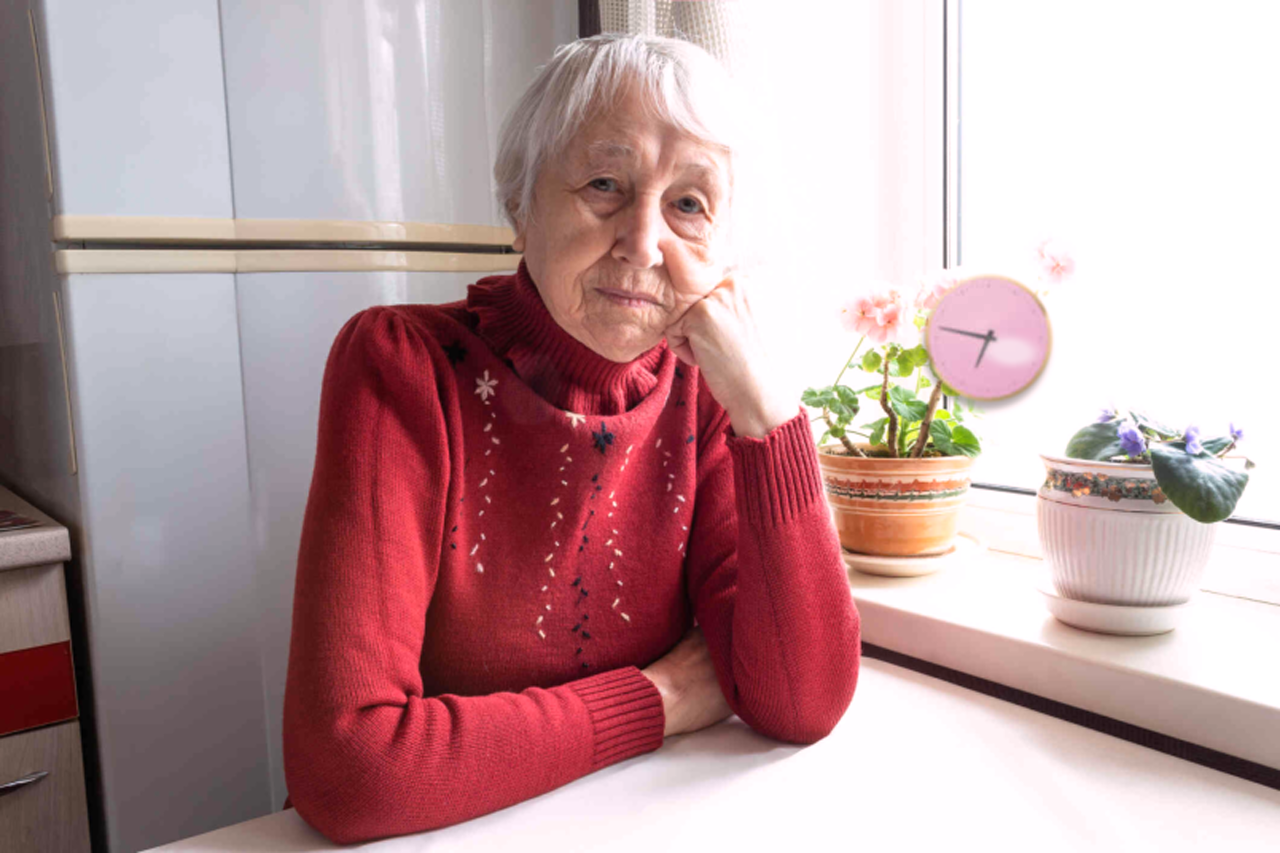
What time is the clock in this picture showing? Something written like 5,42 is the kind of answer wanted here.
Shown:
6,47
